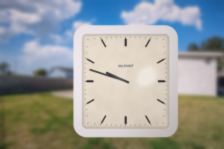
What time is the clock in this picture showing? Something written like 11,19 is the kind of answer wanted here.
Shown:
9,48
